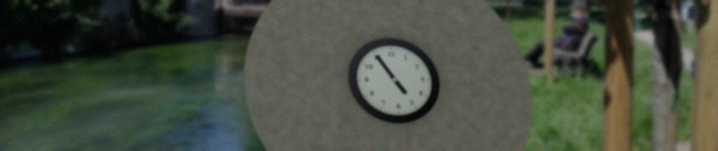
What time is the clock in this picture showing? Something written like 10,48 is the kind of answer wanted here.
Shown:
4,55
